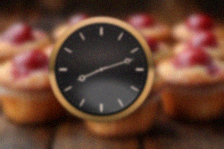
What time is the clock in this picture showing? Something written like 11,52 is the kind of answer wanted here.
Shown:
8,12
